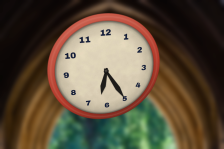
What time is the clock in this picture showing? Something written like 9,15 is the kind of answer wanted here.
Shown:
6,25
